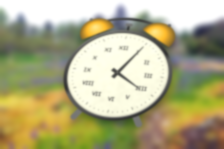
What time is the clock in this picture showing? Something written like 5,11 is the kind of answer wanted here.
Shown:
4,05
